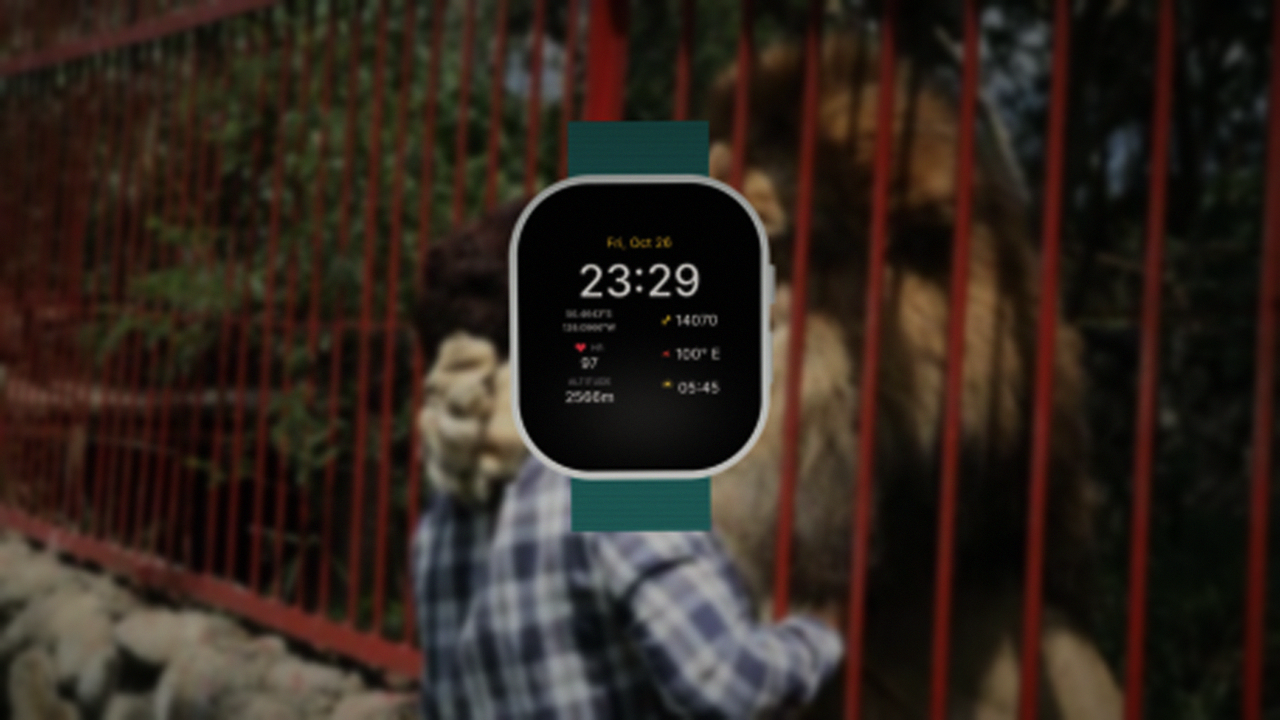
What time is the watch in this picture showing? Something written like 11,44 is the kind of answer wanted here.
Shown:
23,29
